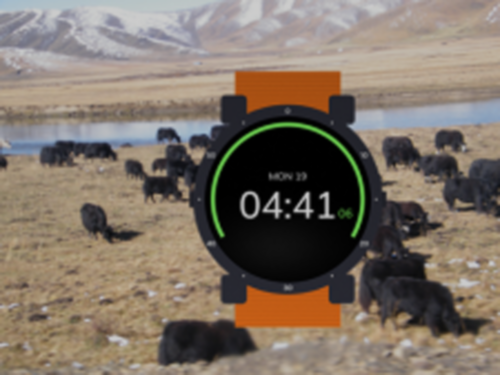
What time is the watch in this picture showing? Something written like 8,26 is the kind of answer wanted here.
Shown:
4,41
